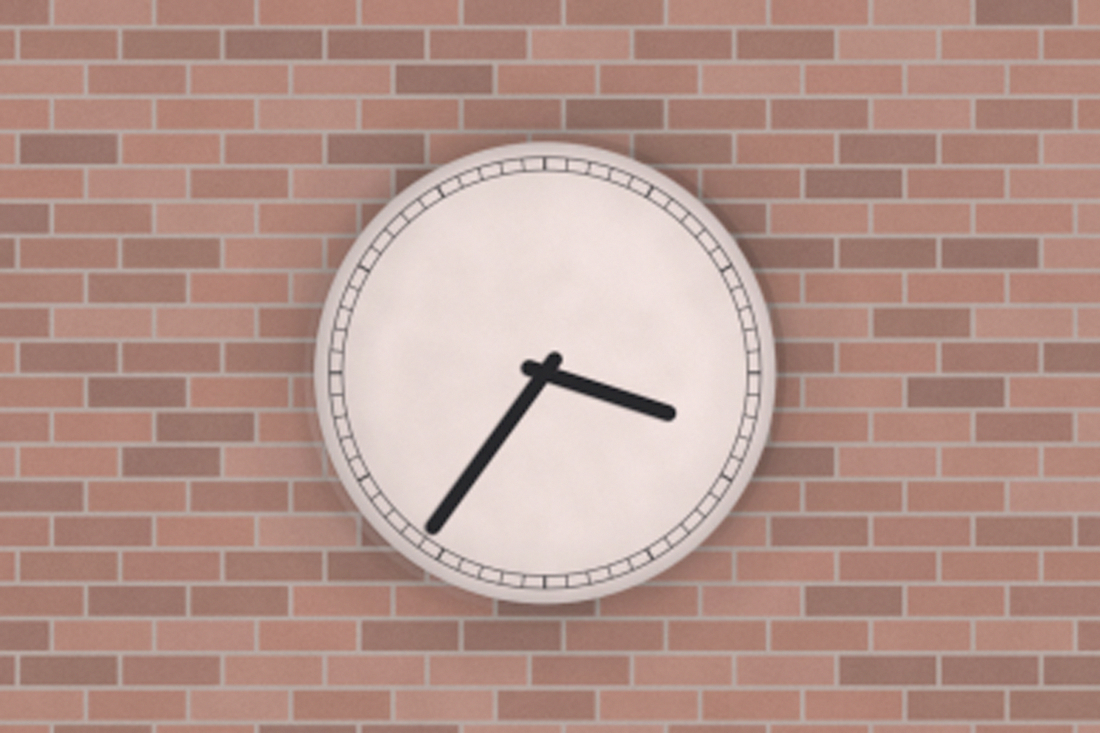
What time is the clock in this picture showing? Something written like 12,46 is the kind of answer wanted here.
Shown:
3,36
